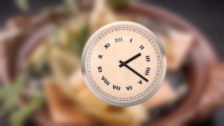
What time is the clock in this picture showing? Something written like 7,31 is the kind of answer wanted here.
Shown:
2,23
